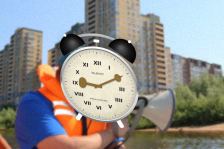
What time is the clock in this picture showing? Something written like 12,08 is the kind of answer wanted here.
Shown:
9,10
